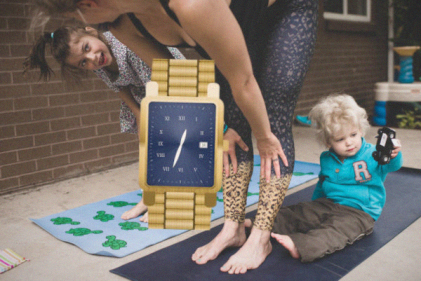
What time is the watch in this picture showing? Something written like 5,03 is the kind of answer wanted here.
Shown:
12,33
